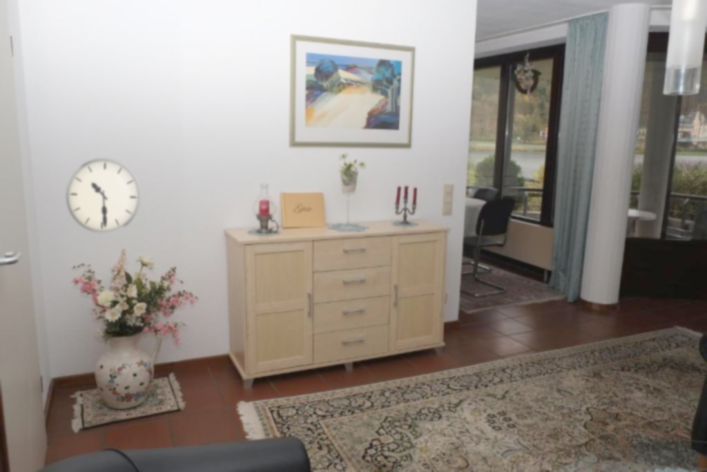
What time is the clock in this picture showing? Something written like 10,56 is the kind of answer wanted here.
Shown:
10,29
